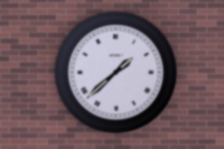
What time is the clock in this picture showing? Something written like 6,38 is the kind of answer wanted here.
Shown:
1,38
